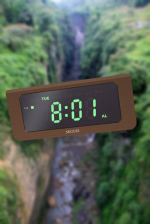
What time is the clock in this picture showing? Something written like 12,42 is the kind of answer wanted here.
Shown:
8,01
